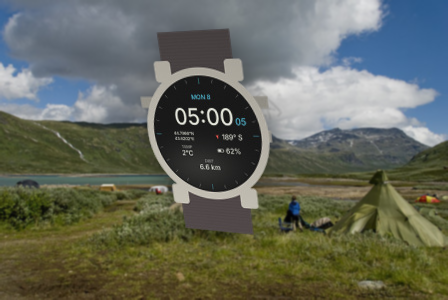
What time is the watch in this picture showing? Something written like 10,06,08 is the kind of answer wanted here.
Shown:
5,00,05
